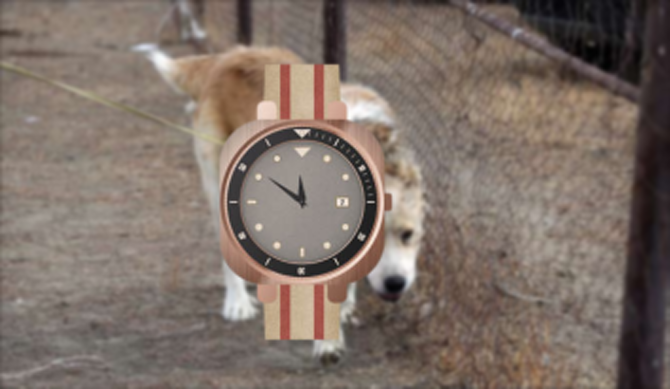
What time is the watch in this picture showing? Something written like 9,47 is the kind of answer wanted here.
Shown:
11,51
